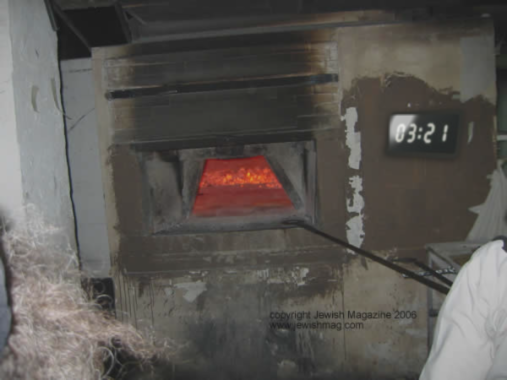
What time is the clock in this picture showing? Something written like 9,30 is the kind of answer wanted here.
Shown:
3,21
